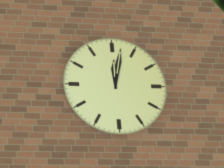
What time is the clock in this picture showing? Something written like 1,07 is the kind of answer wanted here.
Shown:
12,02
